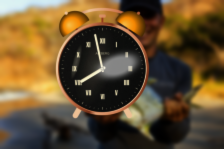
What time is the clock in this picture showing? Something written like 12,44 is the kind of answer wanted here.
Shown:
7,58
